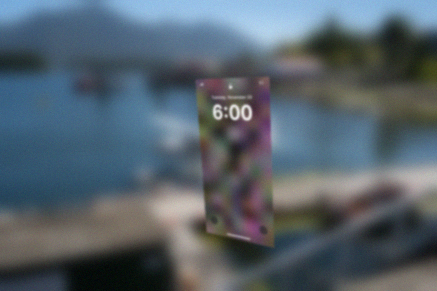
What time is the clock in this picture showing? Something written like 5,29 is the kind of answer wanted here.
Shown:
6,00
